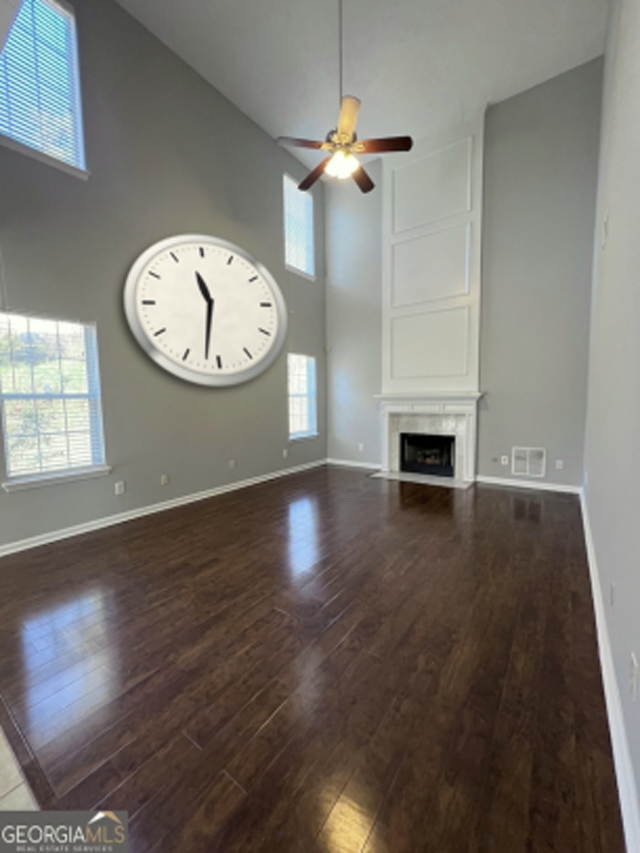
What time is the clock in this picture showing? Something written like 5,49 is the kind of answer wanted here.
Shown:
11,32
